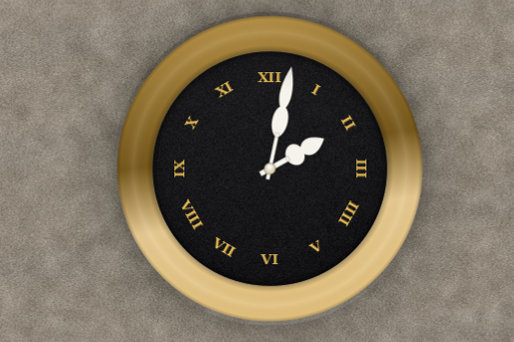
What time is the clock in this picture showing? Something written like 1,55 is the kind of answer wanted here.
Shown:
2,02
